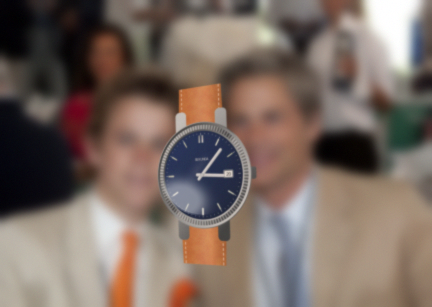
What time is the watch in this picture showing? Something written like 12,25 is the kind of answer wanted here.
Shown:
3,07
